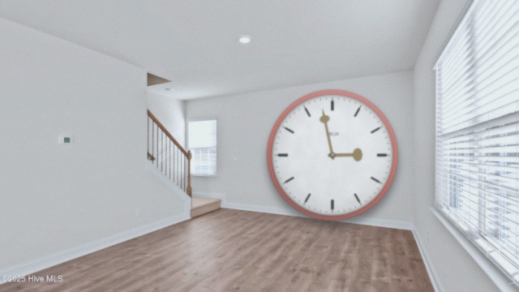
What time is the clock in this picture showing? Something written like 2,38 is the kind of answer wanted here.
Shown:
2,58
